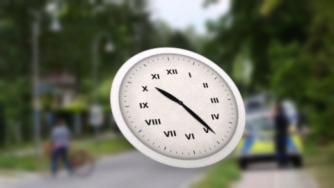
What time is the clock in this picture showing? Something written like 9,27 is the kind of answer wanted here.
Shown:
10,24
